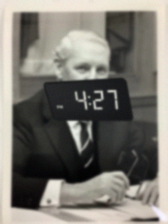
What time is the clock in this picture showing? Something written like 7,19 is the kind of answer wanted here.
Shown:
4,27
